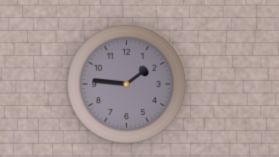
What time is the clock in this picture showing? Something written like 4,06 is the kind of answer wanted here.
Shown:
1,46
